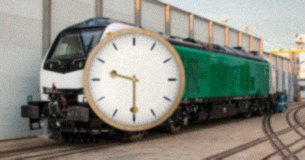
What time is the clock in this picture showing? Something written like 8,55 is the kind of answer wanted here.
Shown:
9,30
